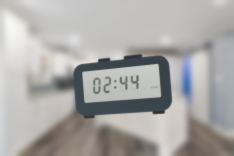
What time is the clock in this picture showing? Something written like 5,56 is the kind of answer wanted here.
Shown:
2,44
